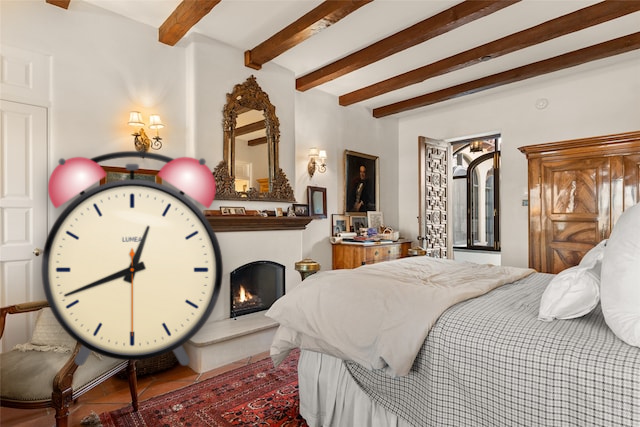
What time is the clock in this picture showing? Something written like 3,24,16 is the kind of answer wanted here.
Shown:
12,41,30
